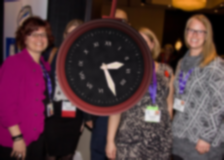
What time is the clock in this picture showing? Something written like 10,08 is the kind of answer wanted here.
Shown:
2,25
